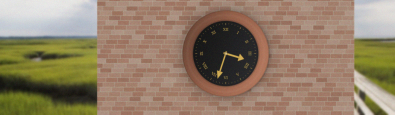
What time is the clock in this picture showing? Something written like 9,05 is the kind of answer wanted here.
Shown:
3,33
